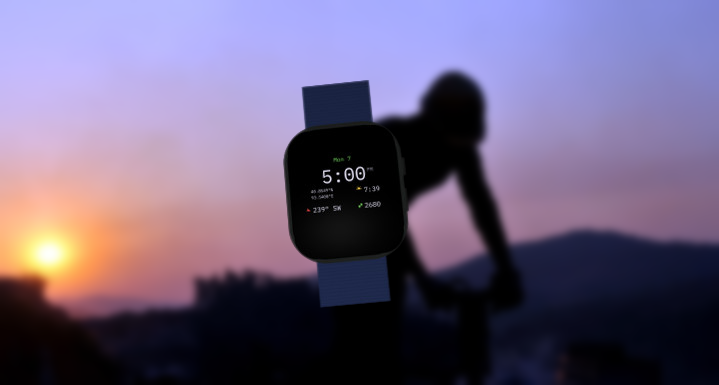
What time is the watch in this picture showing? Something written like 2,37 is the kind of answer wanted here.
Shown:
5,00
